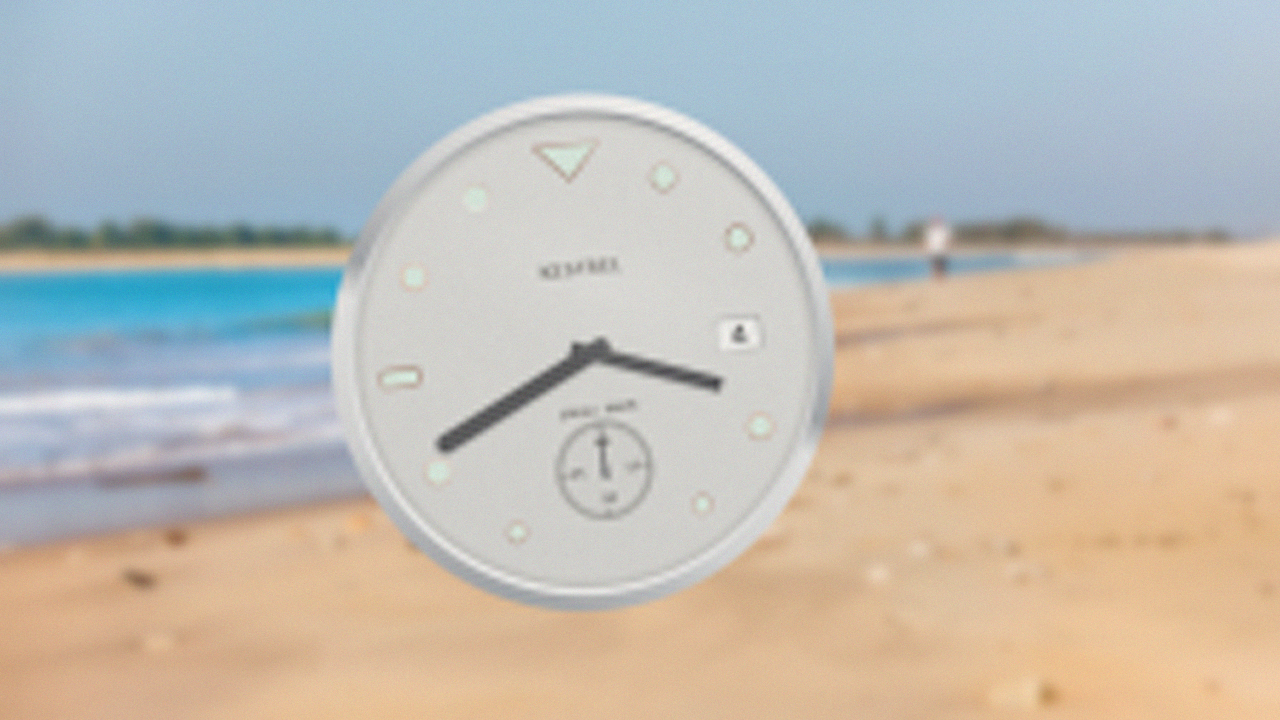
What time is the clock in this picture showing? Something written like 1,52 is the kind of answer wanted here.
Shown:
3,41
